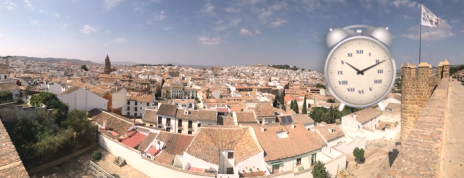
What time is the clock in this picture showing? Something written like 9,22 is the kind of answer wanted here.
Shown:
10,11
